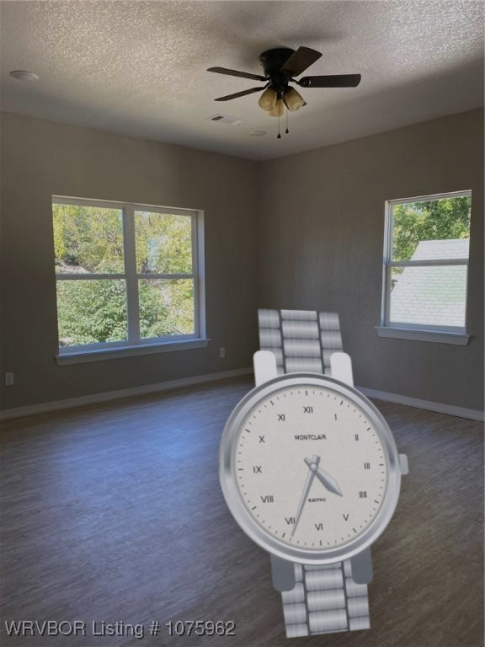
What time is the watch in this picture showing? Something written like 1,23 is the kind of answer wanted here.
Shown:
4,34
